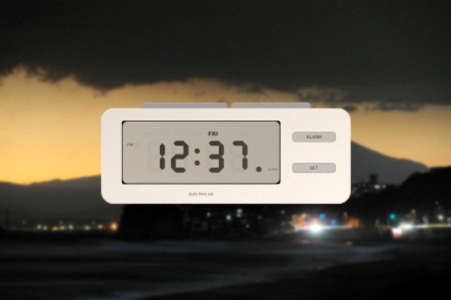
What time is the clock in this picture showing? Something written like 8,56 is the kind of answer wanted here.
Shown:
12,37
